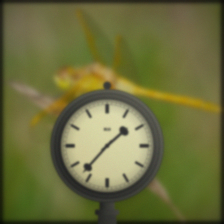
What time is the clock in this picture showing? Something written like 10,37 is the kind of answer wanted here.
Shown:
1,37
